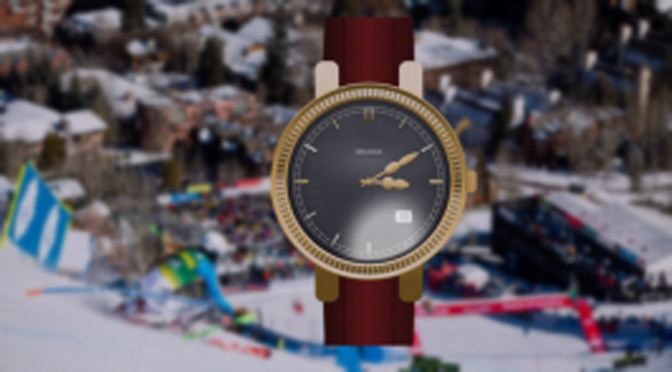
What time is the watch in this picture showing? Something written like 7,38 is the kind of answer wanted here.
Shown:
3,10
